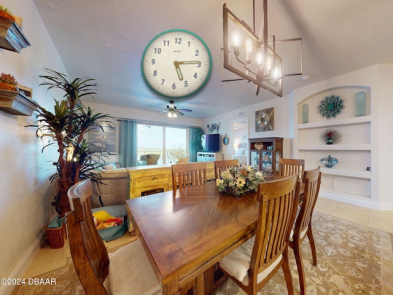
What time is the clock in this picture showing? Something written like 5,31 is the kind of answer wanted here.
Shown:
5,14
